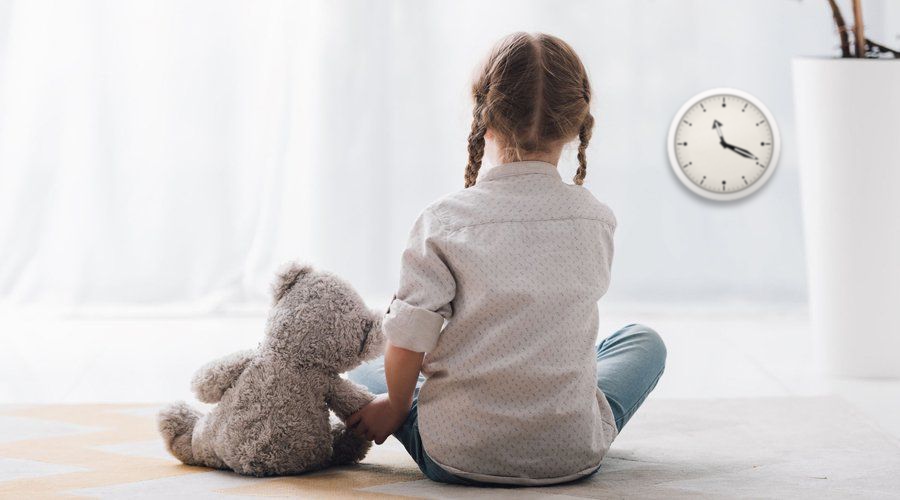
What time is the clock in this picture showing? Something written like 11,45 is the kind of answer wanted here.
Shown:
11,19
